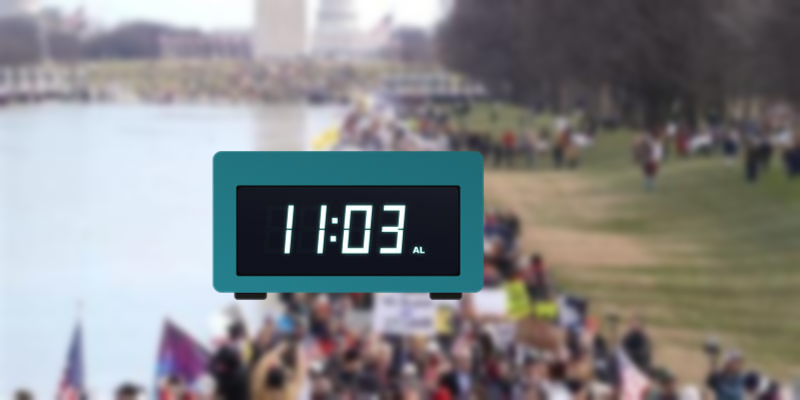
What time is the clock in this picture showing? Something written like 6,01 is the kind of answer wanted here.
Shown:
11,03
